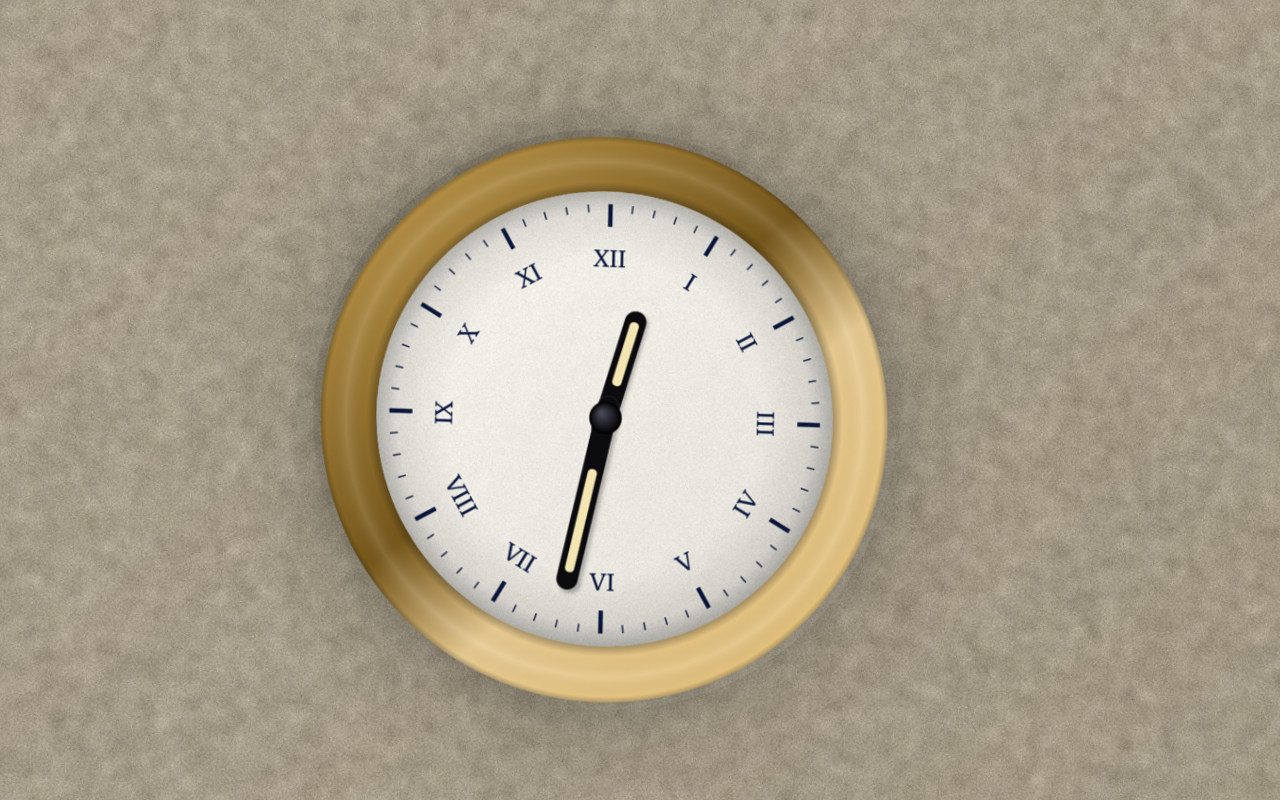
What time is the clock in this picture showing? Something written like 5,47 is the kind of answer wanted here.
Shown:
12,32
